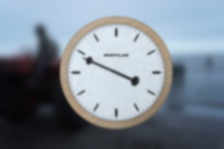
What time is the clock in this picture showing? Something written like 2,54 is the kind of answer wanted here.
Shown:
3,49
